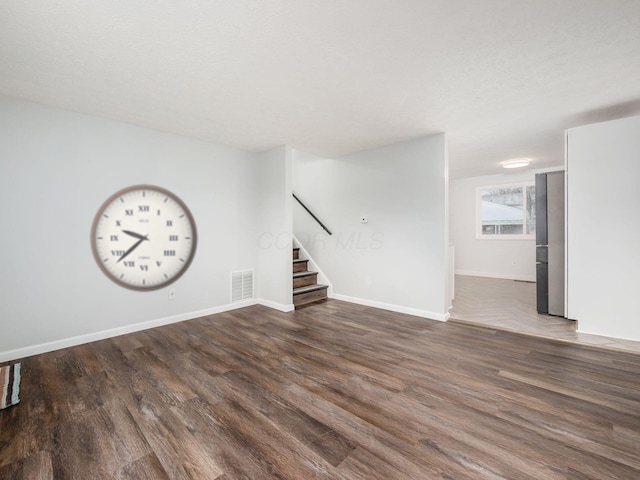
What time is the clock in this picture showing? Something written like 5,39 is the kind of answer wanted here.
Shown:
9,38
